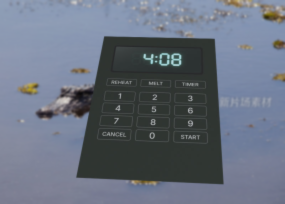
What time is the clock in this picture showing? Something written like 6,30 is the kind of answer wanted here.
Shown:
4,08
